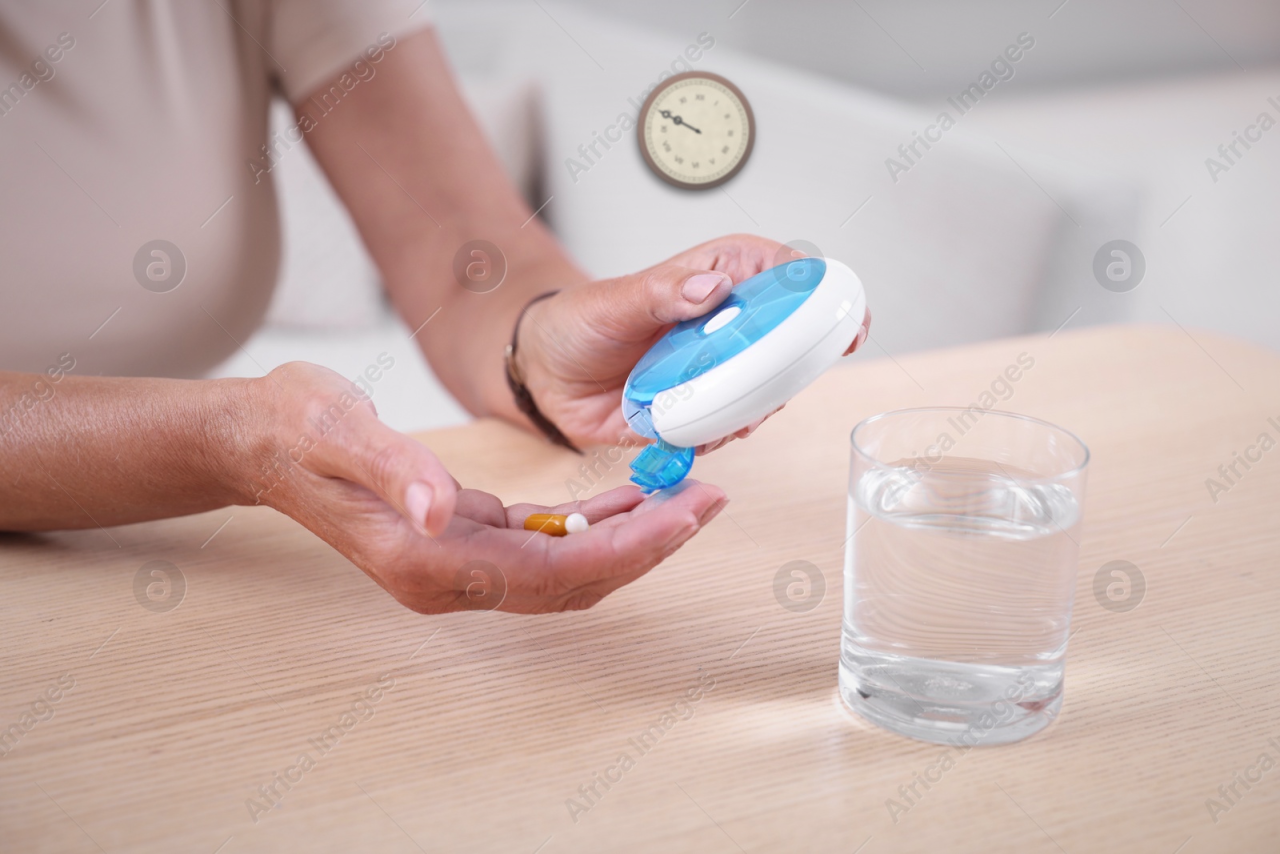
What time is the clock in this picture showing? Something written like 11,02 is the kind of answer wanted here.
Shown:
9,49
